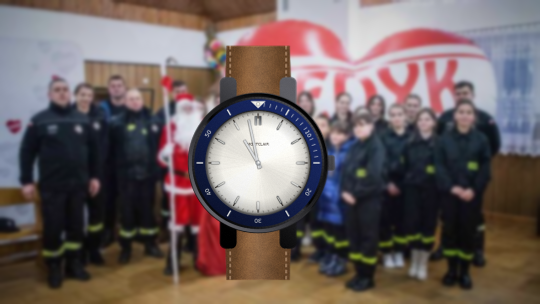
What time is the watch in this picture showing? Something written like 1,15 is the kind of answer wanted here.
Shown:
10,58
